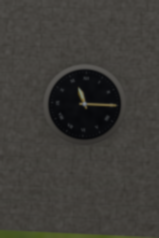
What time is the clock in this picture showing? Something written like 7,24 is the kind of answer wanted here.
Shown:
11,15
